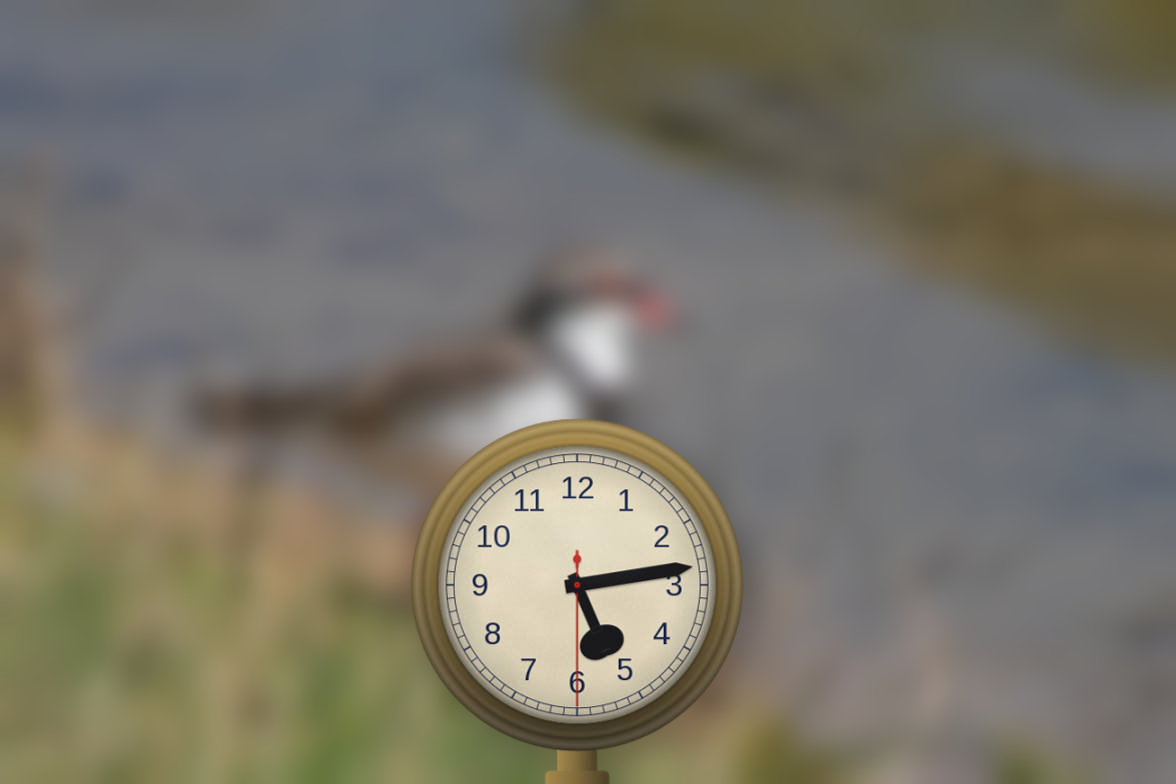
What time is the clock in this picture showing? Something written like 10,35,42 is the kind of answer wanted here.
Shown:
5,13,30
